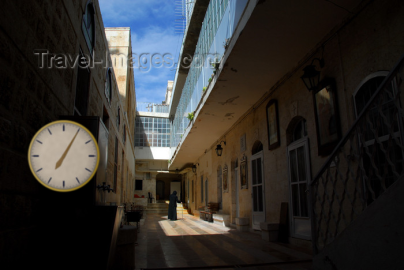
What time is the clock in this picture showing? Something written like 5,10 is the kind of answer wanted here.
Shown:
7,05
